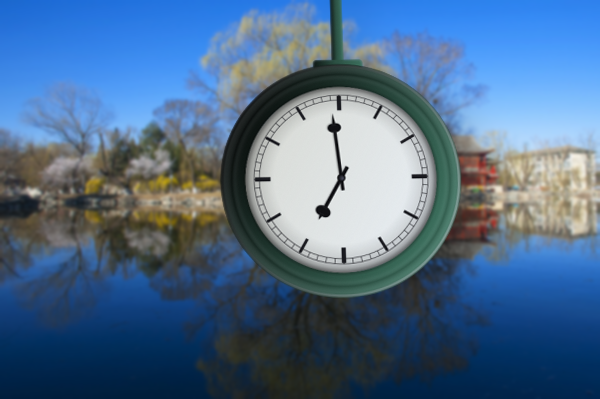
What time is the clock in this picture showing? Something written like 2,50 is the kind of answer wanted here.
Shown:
6,59
